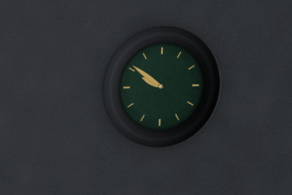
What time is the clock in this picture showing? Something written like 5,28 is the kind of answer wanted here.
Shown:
9,51
